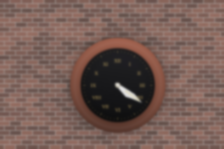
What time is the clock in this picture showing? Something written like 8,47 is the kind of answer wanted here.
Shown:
4,21
